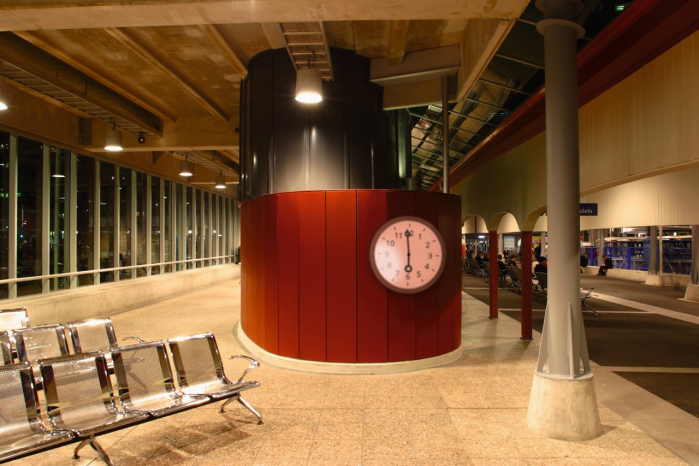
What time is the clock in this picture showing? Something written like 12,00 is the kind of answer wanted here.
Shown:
5,59
